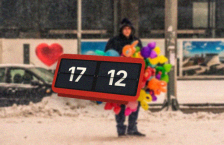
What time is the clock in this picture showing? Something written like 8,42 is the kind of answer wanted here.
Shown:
17,12
